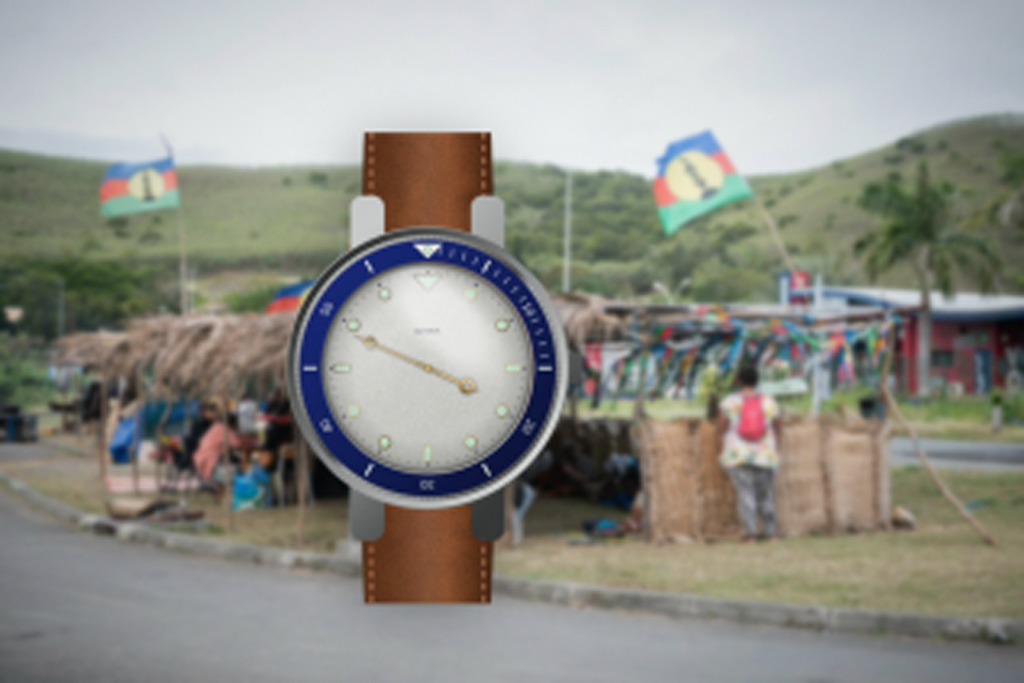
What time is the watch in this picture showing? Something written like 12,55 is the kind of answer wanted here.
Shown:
3,49
